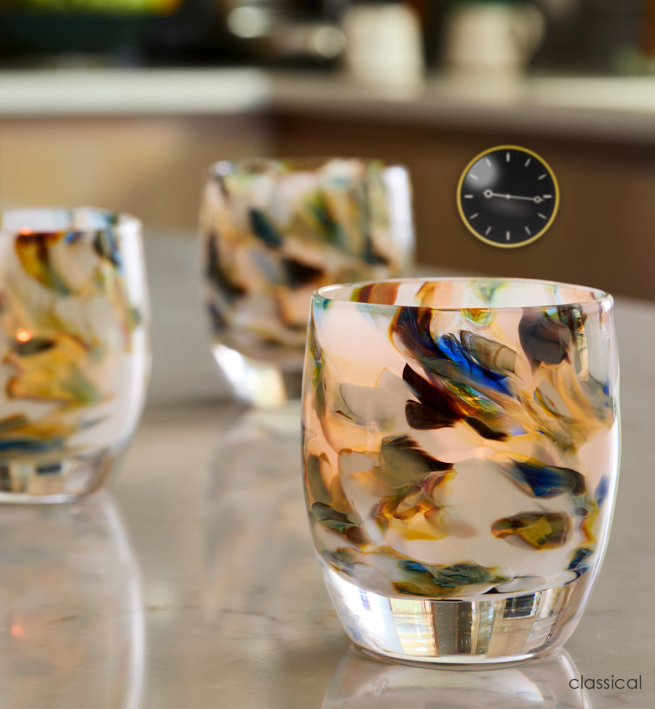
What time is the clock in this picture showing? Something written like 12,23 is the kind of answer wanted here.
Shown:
9,16
